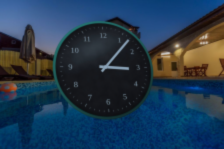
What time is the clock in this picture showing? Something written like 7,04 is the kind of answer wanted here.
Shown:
3,07
